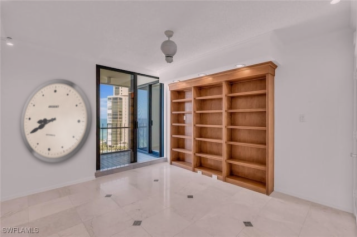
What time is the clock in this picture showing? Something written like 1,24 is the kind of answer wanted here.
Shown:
8,40
